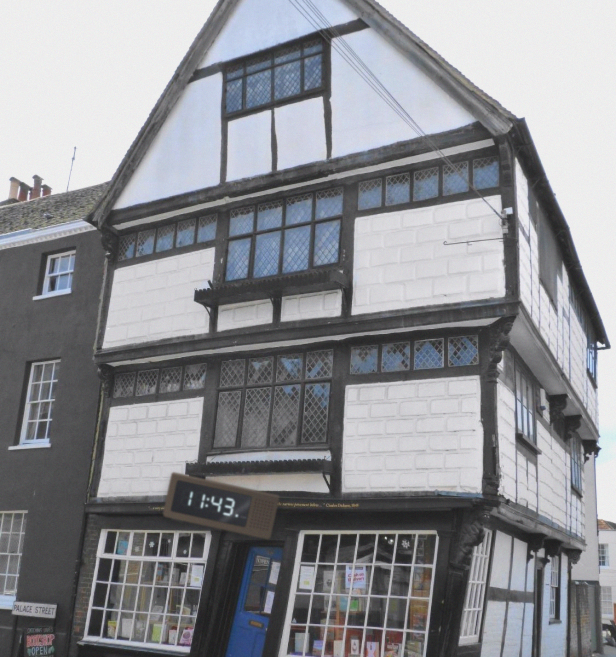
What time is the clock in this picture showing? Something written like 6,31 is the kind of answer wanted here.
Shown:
11,43
